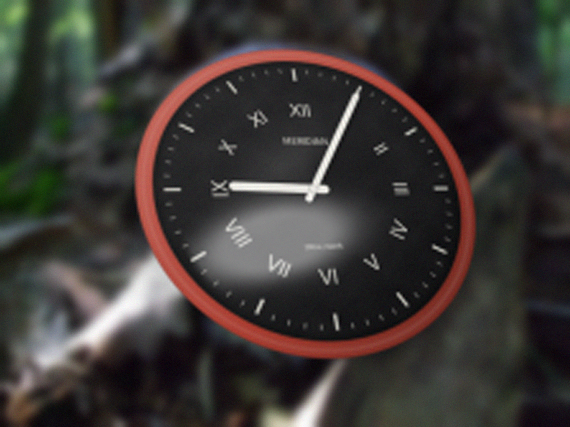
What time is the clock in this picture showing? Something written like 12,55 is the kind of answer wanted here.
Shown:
9,05
